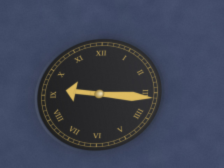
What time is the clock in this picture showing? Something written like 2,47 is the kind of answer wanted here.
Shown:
9,16
